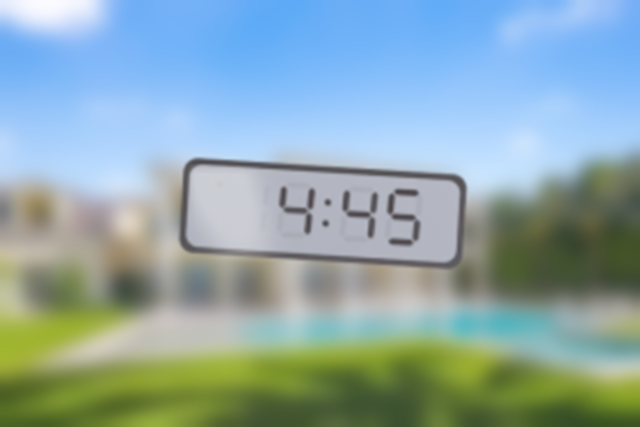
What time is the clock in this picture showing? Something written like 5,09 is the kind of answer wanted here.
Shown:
4,45
